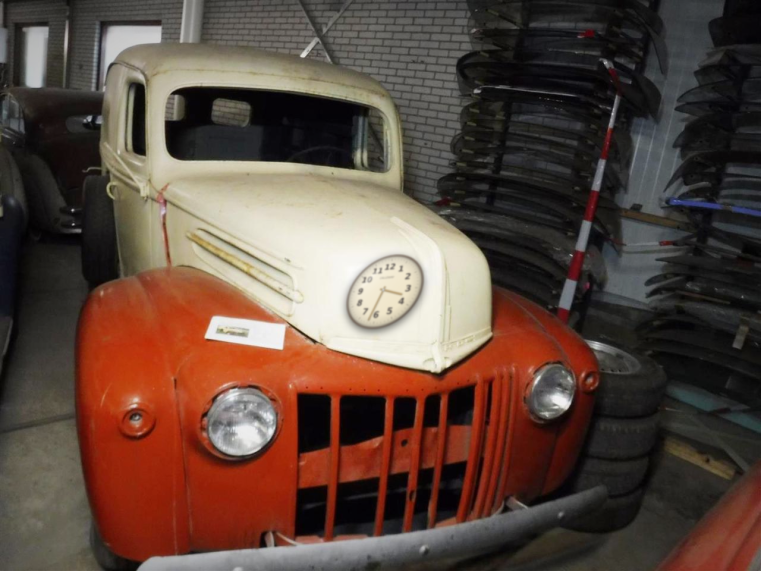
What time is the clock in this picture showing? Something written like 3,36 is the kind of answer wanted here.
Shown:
3,32
